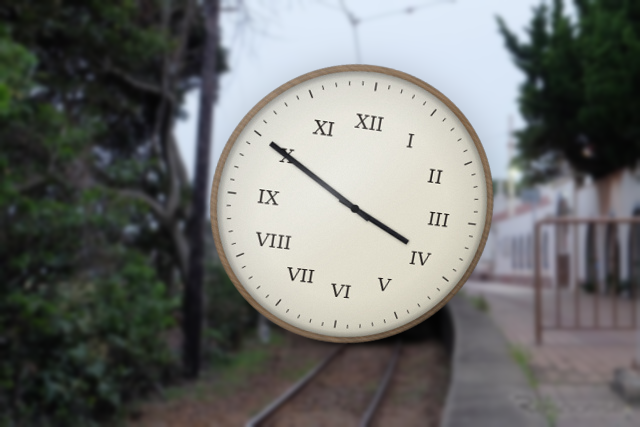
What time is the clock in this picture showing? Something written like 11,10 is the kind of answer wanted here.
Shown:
3,50
